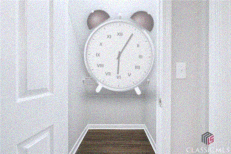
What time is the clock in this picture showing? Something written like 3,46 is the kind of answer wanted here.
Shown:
6,05
